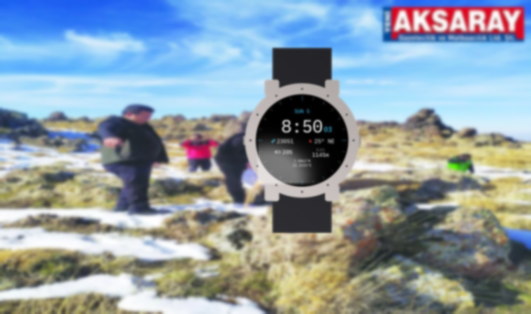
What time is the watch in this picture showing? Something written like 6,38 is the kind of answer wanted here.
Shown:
8,50
